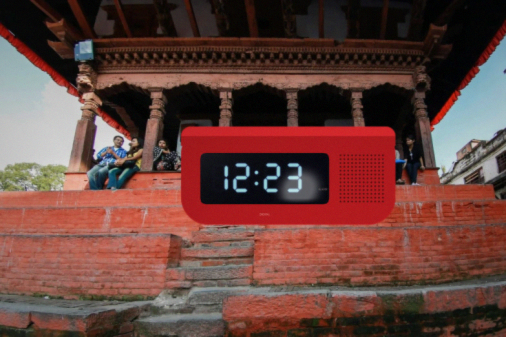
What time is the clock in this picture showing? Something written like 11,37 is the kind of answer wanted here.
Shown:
12,23
